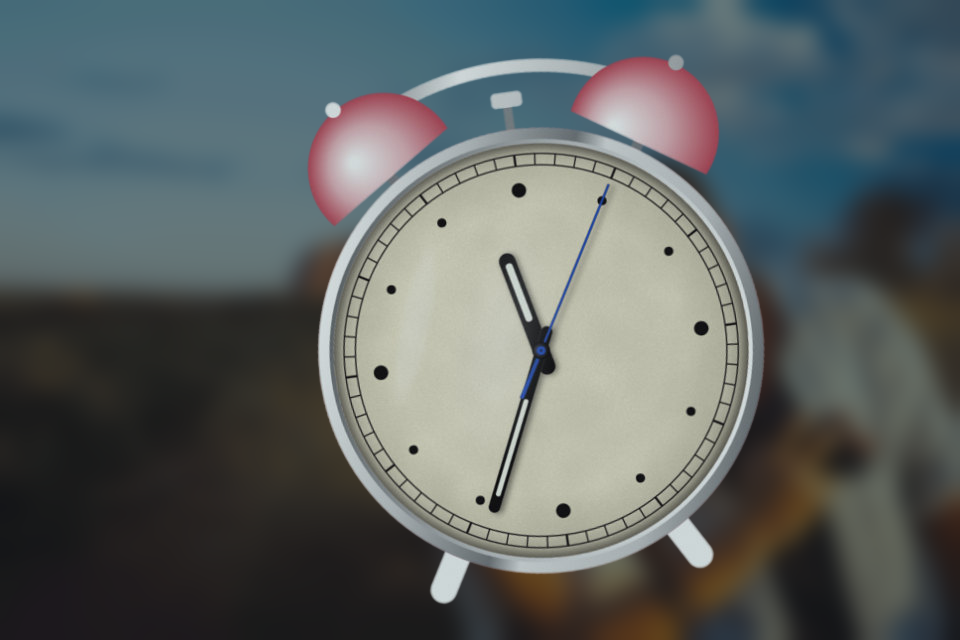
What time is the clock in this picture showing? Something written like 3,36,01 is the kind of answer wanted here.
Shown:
11,34,05
